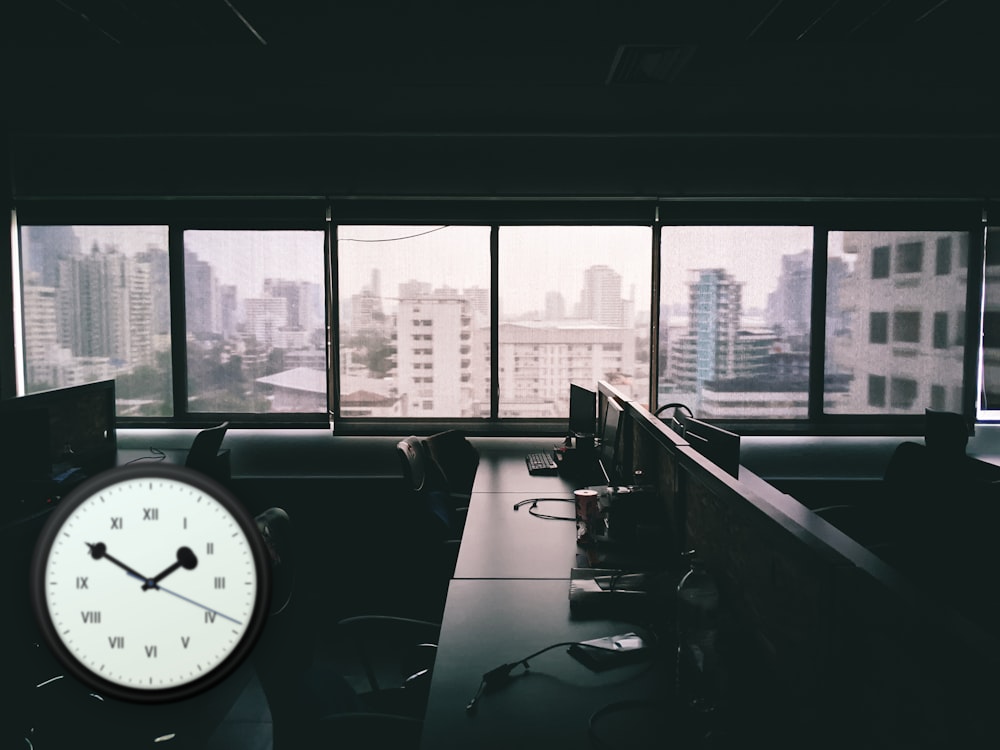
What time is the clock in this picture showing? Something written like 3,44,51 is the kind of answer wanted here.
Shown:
1,50,19
